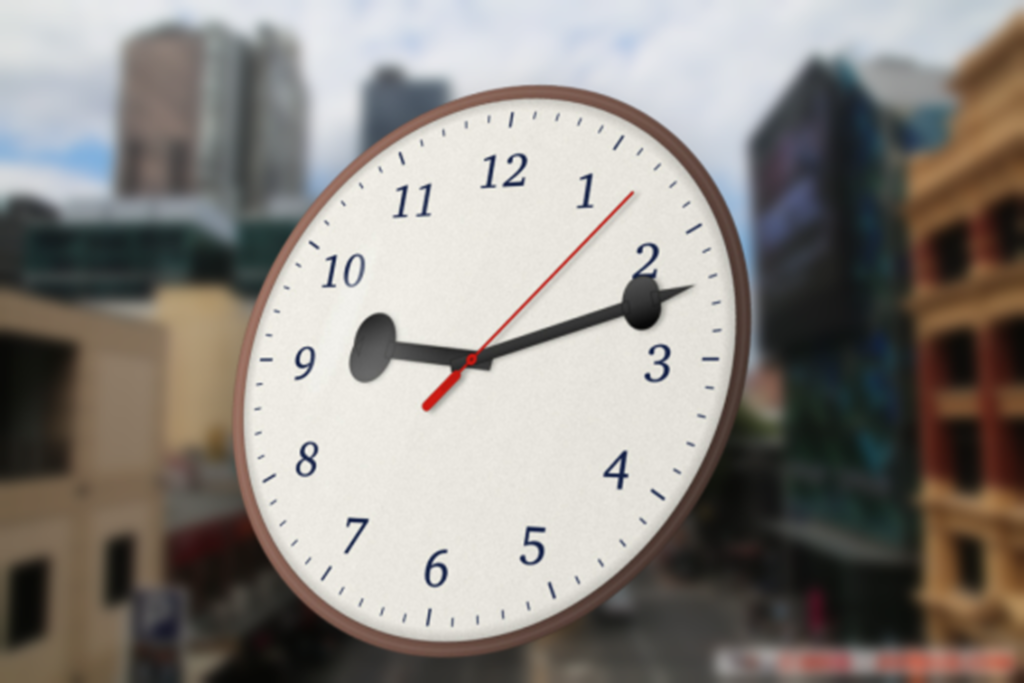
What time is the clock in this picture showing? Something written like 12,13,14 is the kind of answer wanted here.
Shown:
9,12,07
